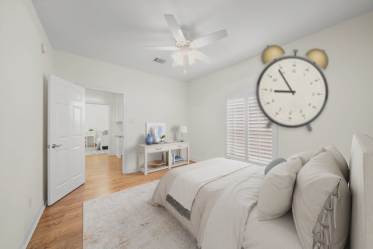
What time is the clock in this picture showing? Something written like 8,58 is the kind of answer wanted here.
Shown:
8,54
